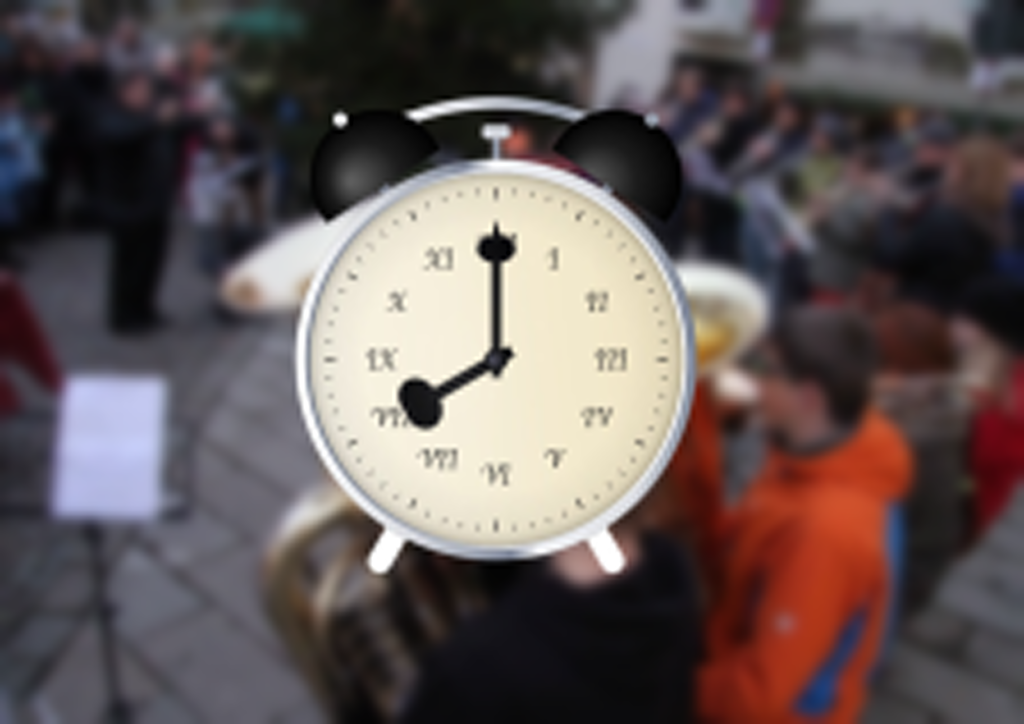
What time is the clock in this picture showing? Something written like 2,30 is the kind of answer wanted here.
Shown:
8,00
